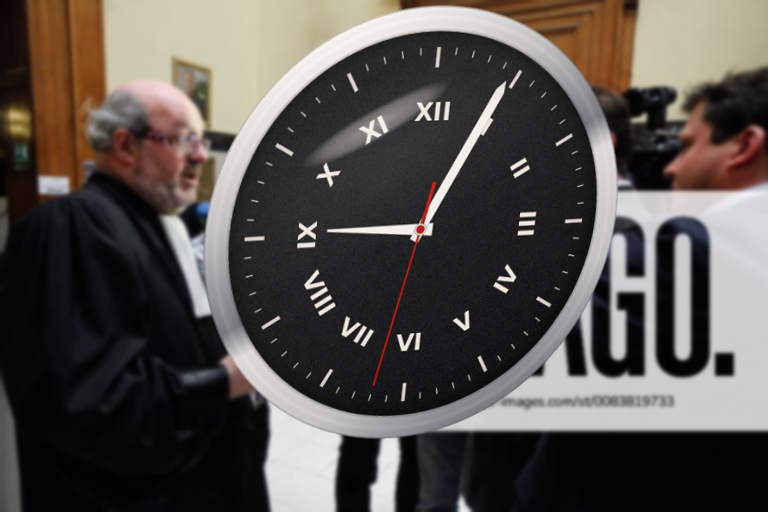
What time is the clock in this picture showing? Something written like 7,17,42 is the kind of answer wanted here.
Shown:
9,04,32
